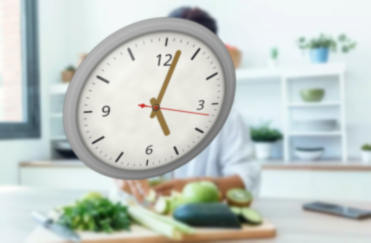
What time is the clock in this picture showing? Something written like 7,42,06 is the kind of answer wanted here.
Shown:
5,02,17
